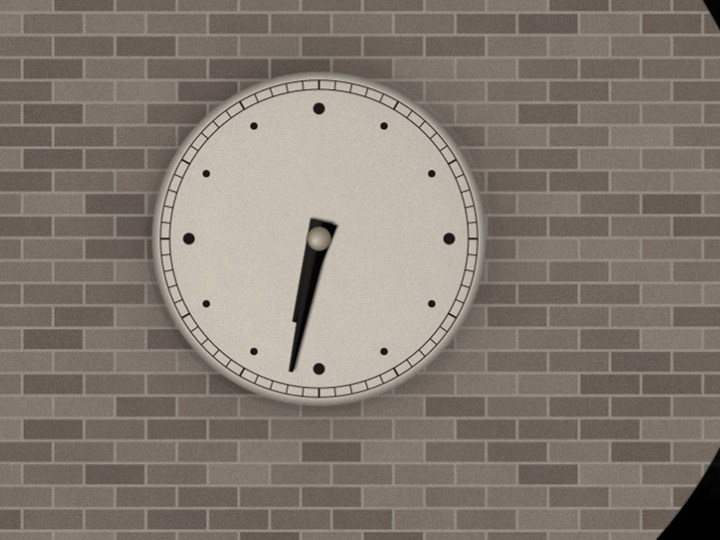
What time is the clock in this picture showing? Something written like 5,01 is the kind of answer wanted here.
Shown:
6,32
